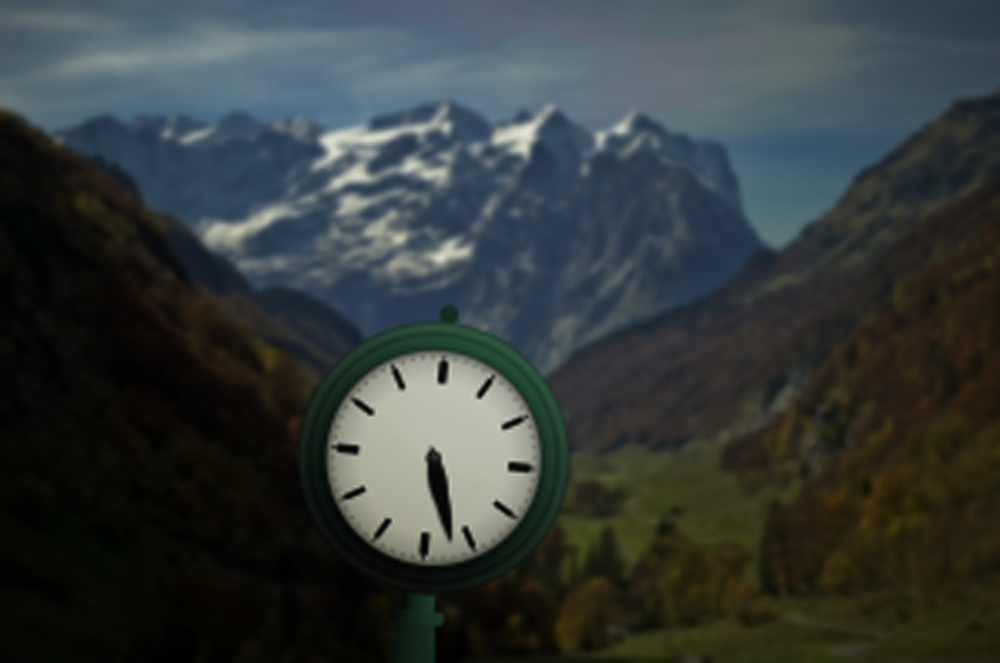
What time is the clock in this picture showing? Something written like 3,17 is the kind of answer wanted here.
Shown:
5,27
